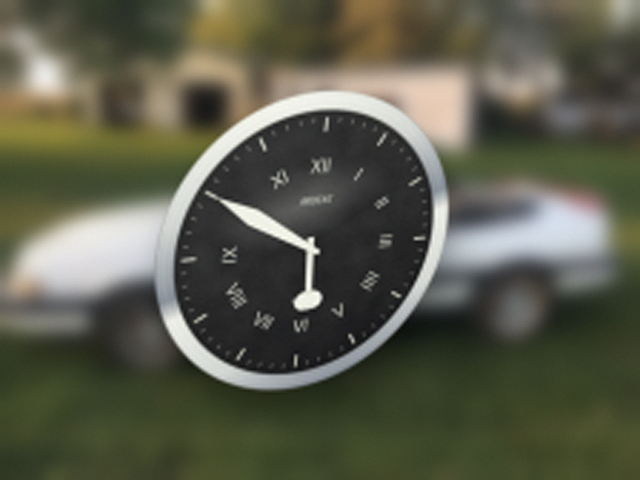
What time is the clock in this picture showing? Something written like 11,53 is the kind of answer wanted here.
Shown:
5,50
